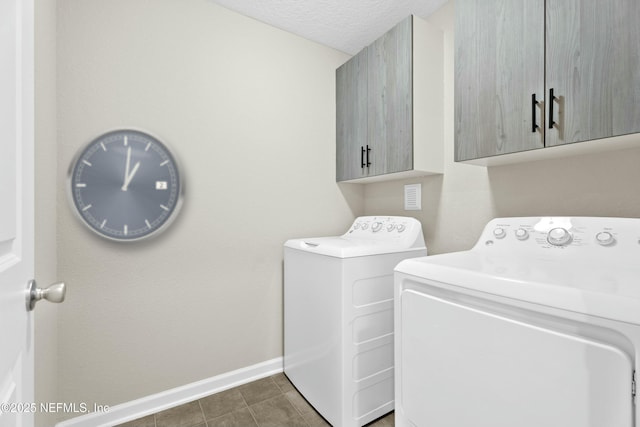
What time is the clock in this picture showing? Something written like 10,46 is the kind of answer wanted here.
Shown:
1,01
